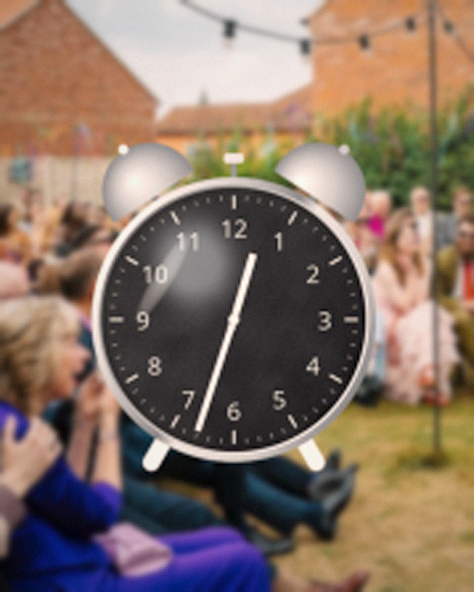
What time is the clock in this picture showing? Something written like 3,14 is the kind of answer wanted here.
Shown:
12,33
